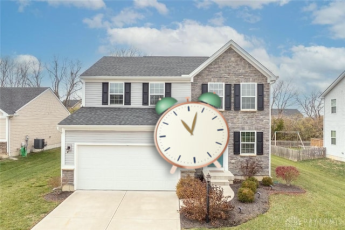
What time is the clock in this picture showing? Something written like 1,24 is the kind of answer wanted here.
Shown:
11,03
